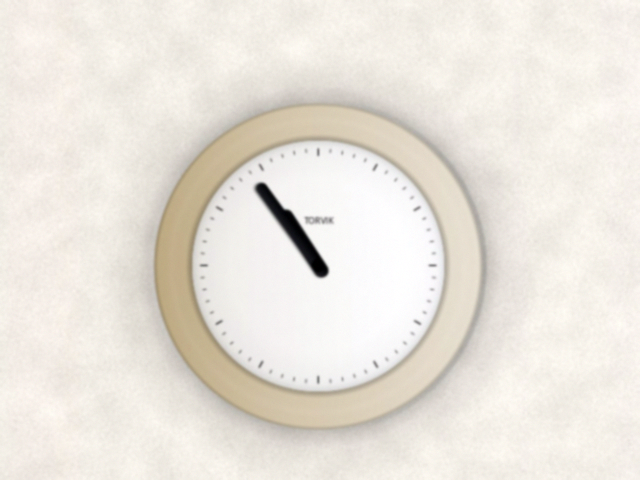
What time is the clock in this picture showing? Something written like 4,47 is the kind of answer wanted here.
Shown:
10,54
